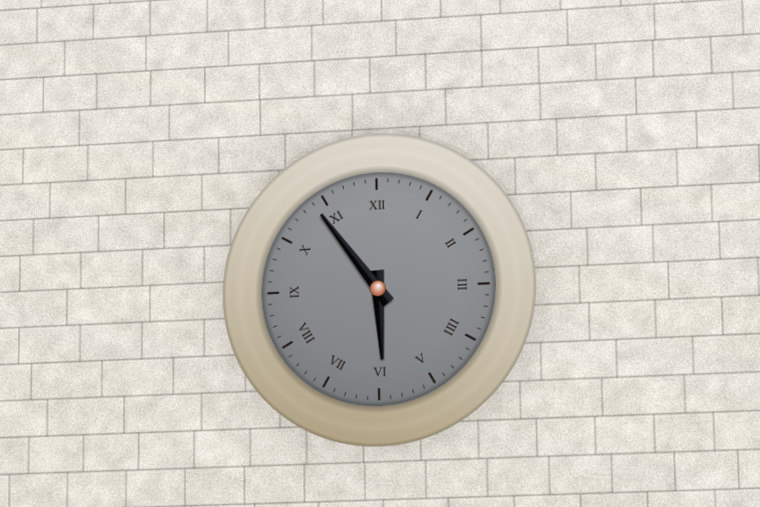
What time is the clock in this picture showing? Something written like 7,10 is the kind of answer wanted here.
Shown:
5,54
